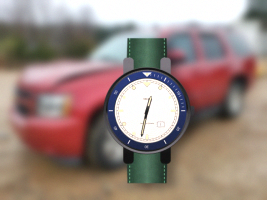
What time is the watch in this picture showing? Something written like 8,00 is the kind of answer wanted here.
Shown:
12,32
